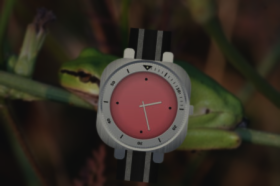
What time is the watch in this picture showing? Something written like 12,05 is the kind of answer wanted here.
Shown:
2,27
